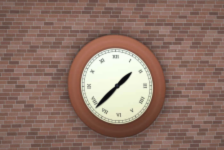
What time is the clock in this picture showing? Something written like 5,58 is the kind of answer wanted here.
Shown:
1,38
